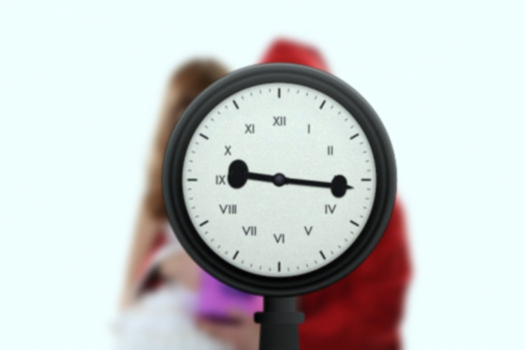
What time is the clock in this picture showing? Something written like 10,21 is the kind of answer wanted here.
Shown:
9,16
